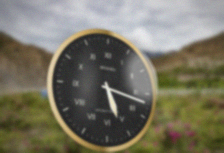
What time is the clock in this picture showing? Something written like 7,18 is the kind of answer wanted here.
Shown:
5,17
